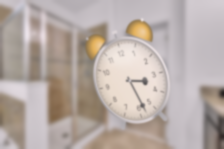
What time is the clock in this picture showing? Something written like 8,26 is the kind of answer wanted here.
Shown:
3,28
